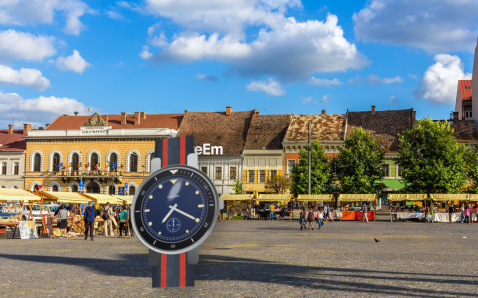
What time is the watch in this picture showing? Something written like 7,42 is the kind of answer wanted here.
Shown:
7,20
